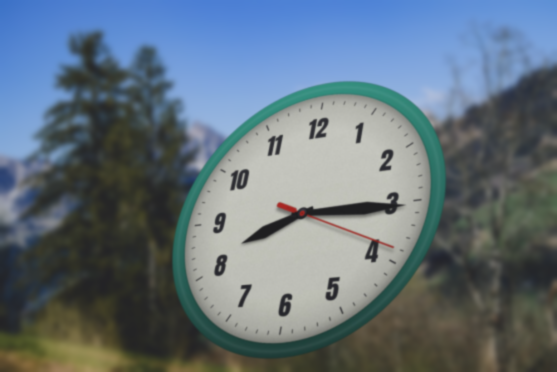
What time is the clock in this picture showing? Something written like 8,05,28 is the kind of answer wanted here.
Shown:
8,15,19
